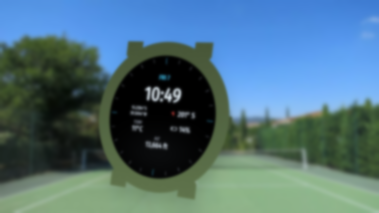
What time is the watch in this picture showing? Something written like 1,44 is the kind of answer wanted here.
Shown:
10,49
